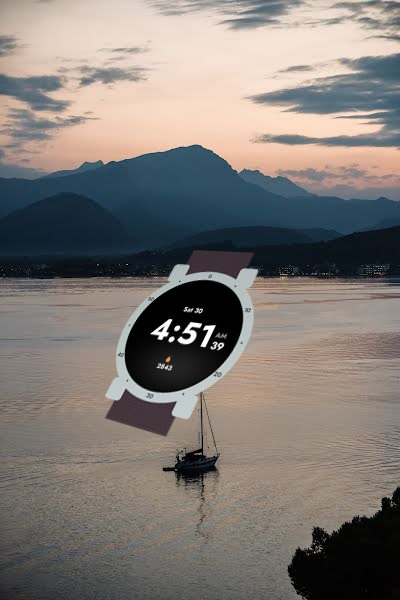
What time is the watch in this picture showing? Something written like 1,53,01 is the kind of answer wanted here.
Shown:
4,51,39
